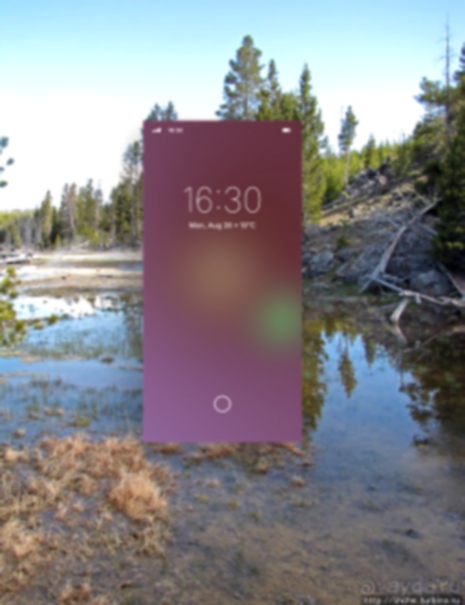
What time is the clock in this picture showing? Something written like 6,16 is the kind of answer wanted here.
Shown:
16,30
